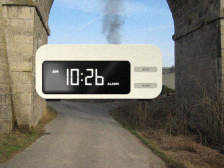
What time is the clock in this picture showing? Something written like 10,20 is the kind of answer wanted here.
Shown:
10,26
